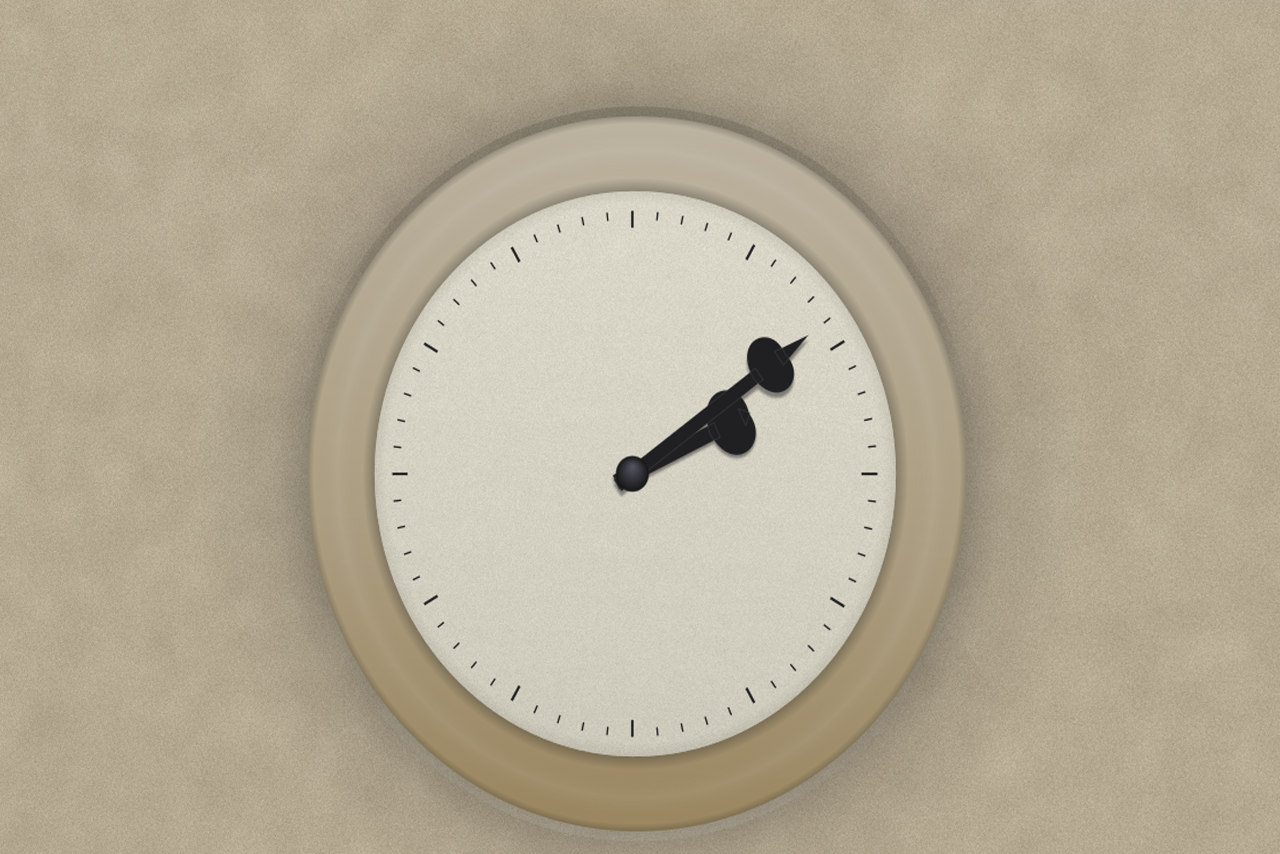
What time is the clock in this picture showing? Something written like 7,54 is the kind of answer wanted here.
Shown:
2,09
